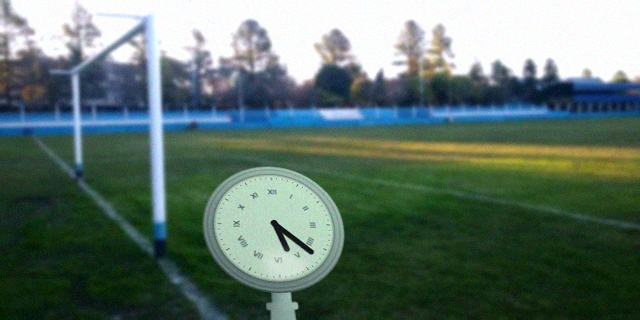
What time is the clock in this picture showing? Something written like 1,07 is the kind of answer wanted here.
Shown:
5,22
